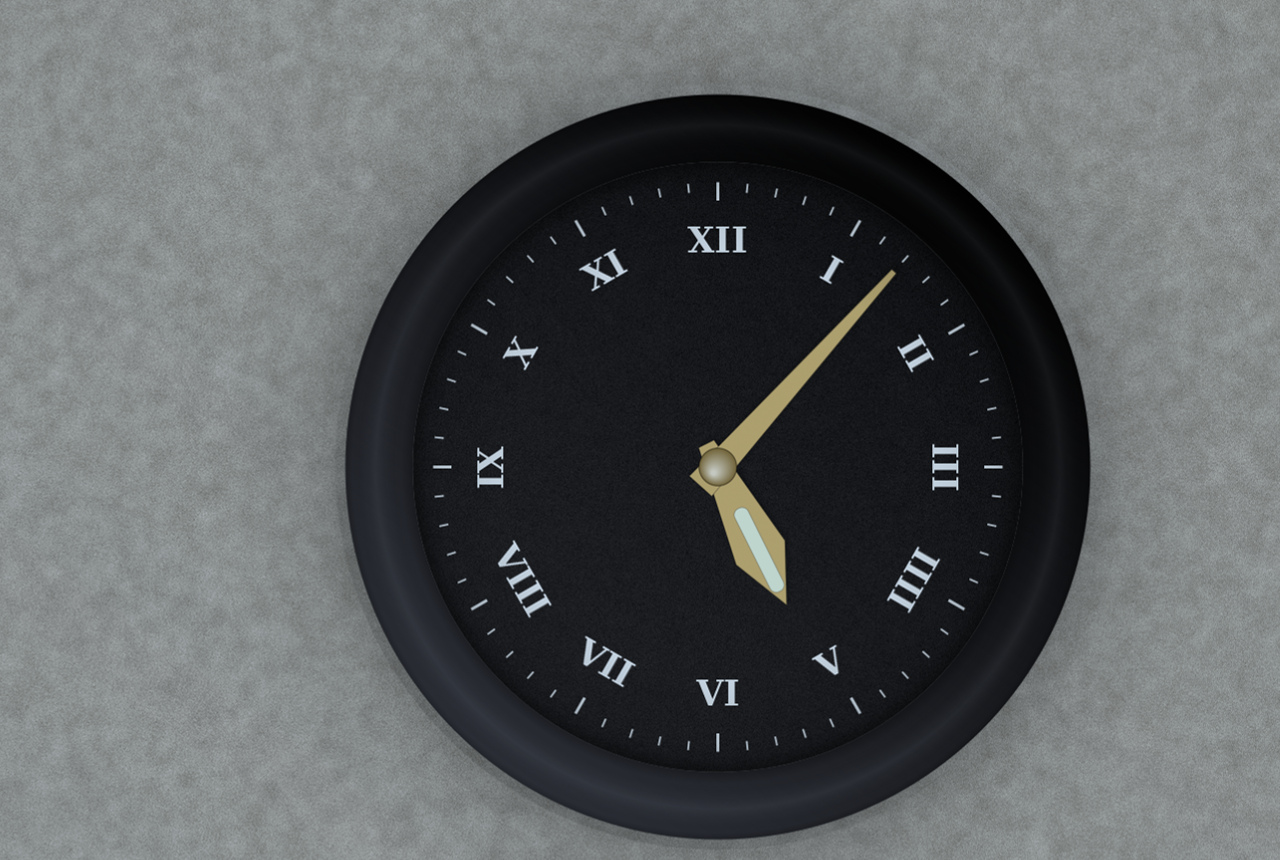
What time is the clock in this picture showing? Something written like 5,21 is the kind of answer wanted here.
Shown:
5,07
